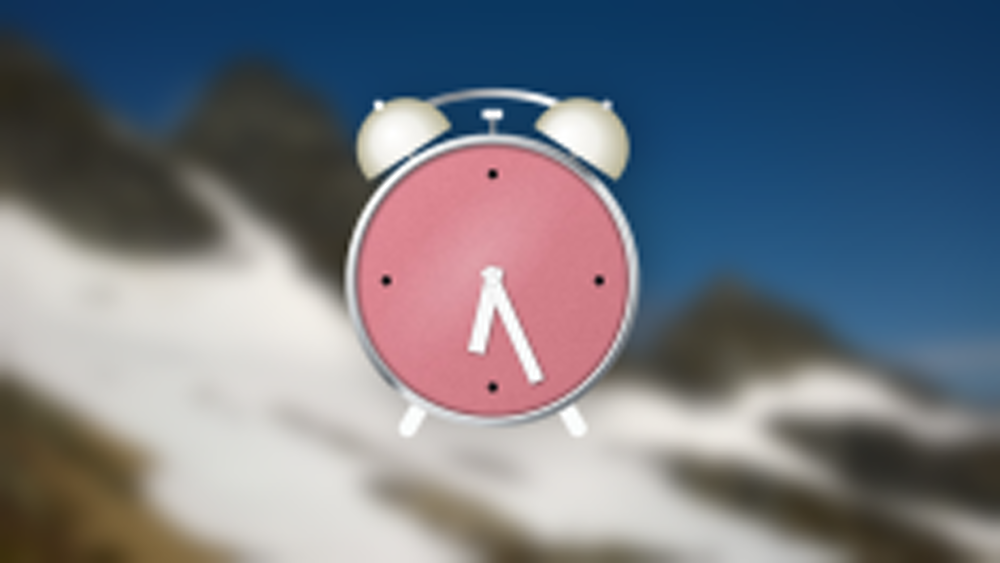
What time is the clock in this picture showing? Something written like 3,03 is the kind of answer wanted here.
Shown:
6,26
